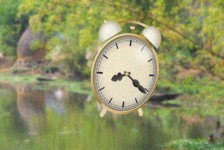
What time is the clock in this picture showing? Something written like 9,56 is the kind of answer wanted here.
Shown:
8,21
